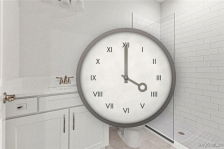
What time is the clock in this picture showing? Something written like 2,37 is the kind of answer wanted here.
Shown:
4,00
